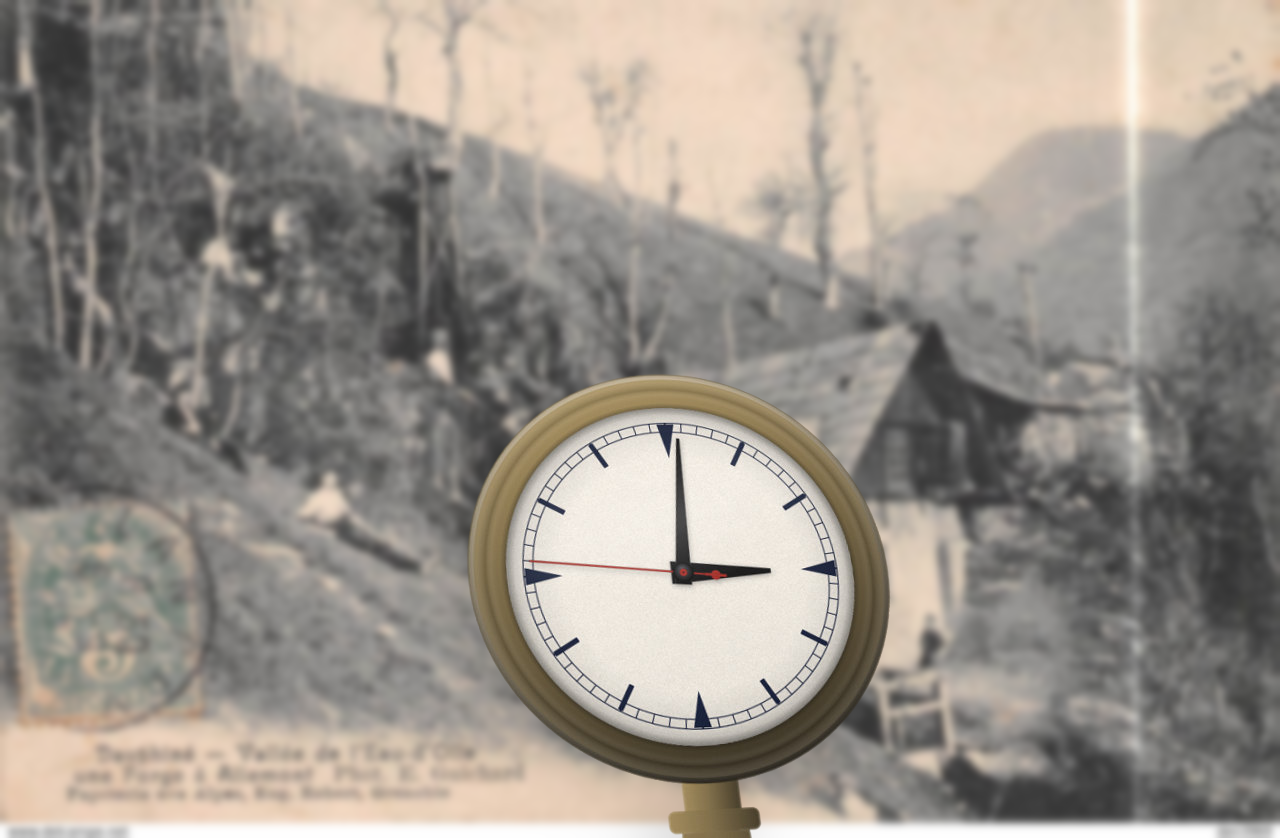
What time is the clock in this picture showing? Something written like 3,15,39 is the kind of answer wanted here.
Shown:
3,00,46
